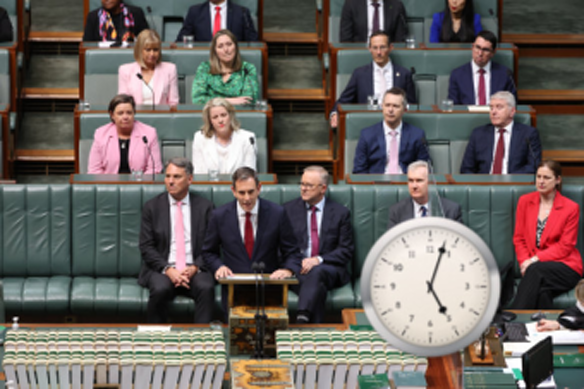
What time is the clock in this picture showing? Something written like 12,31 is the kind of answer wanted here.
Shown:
5,03
